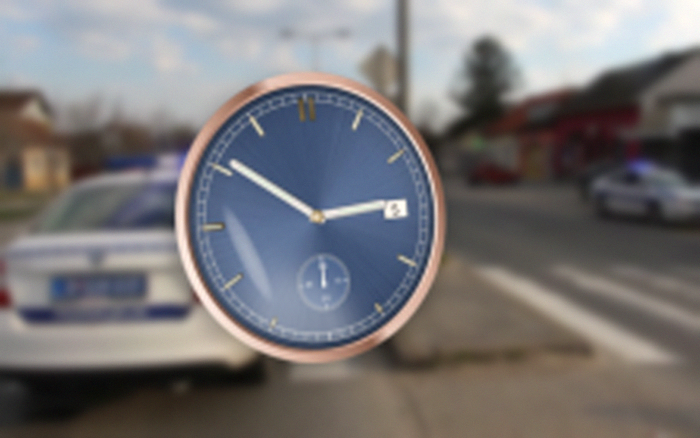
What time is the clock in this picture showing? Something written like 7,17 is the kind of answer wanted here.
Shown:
2,51
